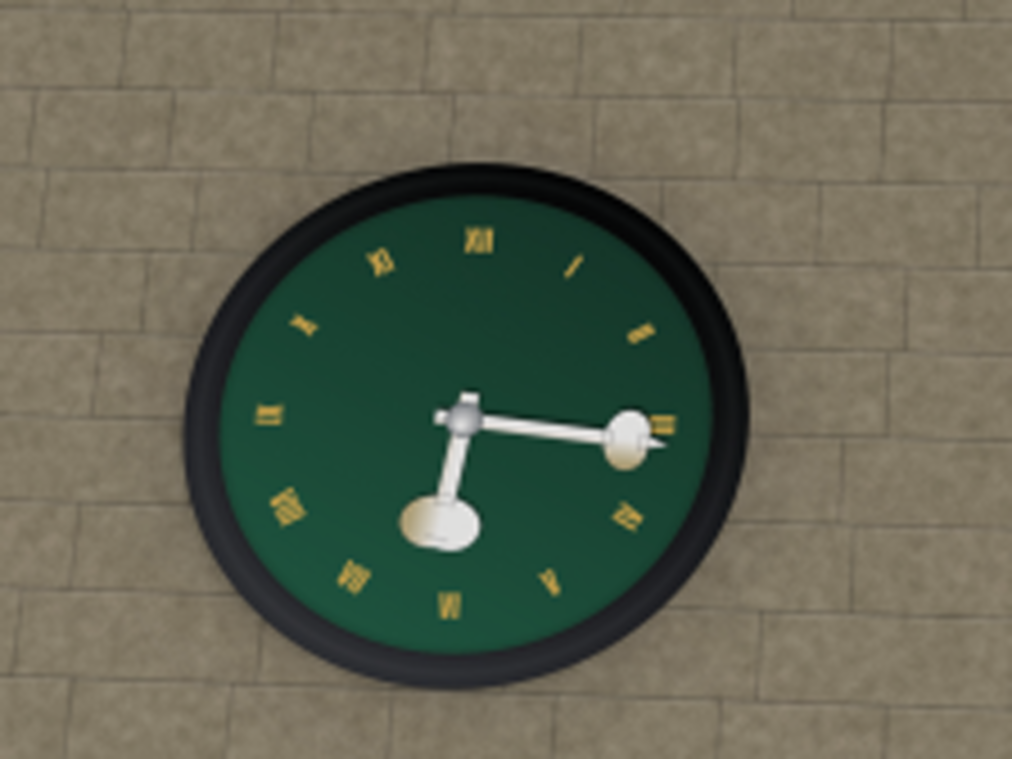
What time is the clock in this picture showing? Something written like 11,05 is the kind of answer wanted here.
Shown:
6,16
